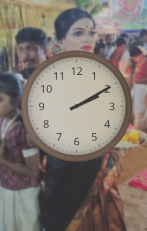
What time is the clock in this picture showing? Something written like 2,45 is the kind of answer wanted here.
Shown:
2,10
